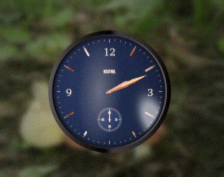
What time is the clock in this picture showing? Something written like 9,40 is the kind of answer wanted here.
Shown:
2,11
